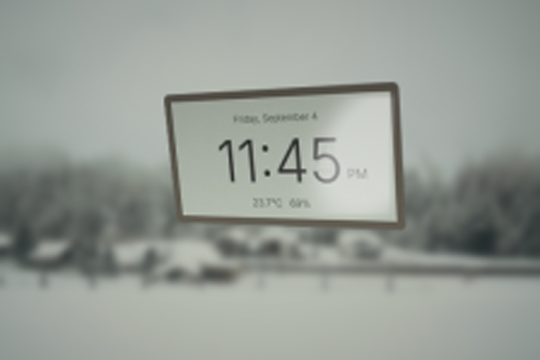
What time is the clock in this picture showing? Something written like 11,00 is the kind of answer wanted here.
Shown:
11,45
